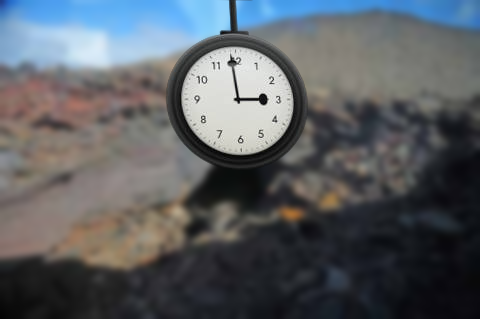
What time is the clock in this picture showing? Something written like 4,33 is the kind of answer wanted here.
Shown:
2,59
